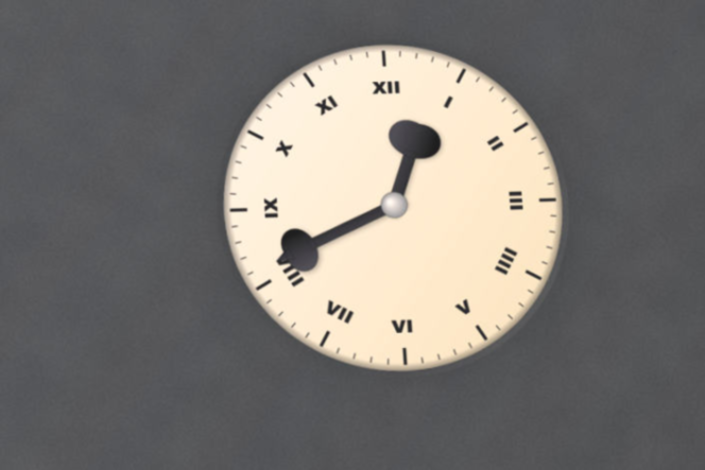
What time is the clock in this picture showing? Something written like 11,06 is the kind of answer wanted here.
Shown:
12,41
